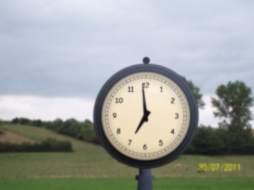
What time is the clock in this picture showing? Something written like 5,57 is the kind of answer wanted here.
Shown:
6,59
